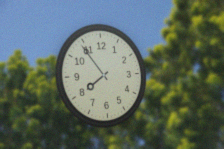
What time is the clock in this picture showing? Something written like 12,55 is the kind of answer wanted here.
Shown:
7,54
